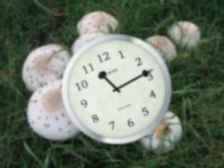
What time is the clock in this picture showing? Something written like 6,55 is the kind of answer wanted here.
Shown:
11,14
